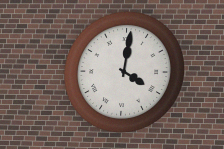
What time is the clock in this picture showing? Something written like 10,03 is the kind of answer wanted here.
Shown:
4,01
